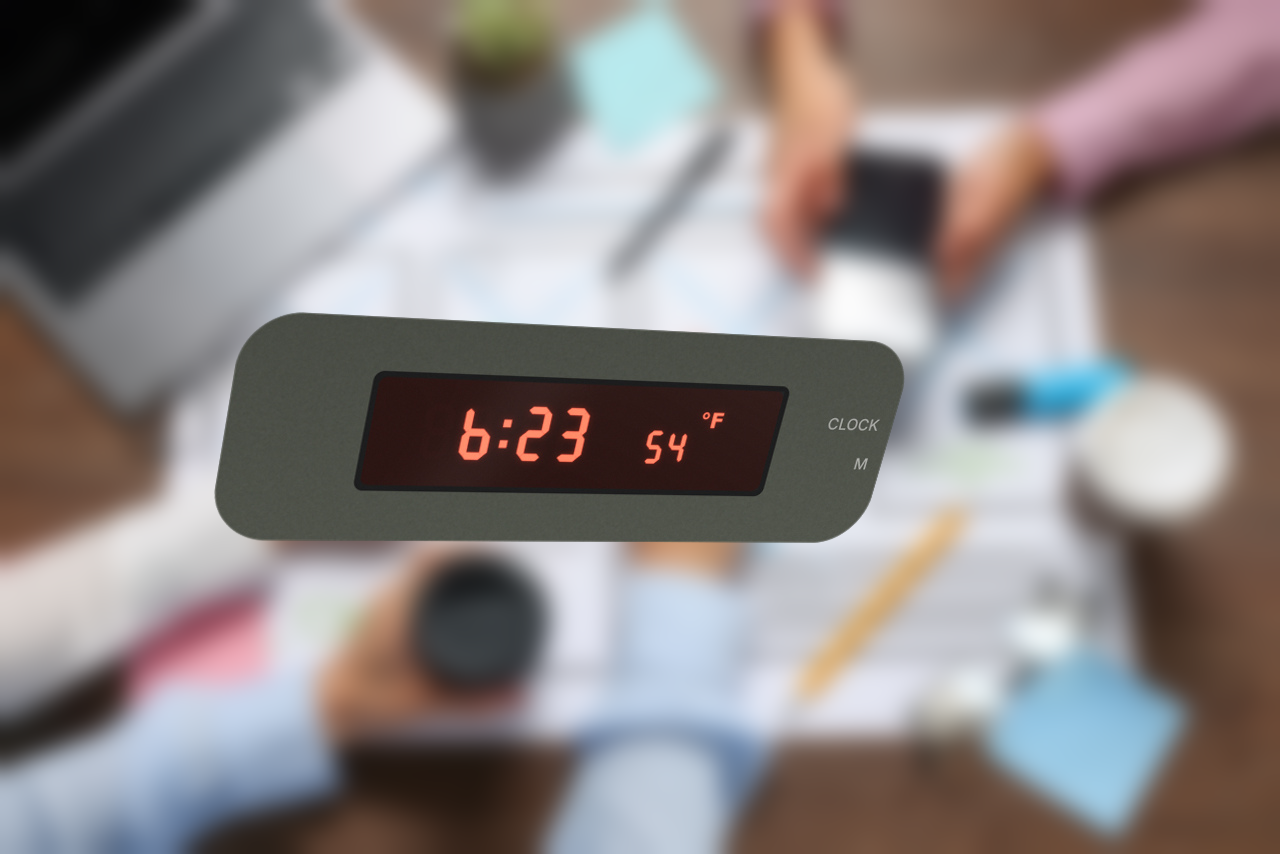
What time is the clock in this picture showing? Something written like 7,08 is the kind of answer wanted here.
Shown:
6,23
